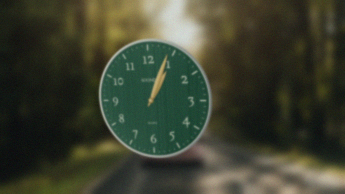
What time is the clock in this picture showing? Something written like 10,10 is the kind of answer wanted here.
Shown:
1,04
